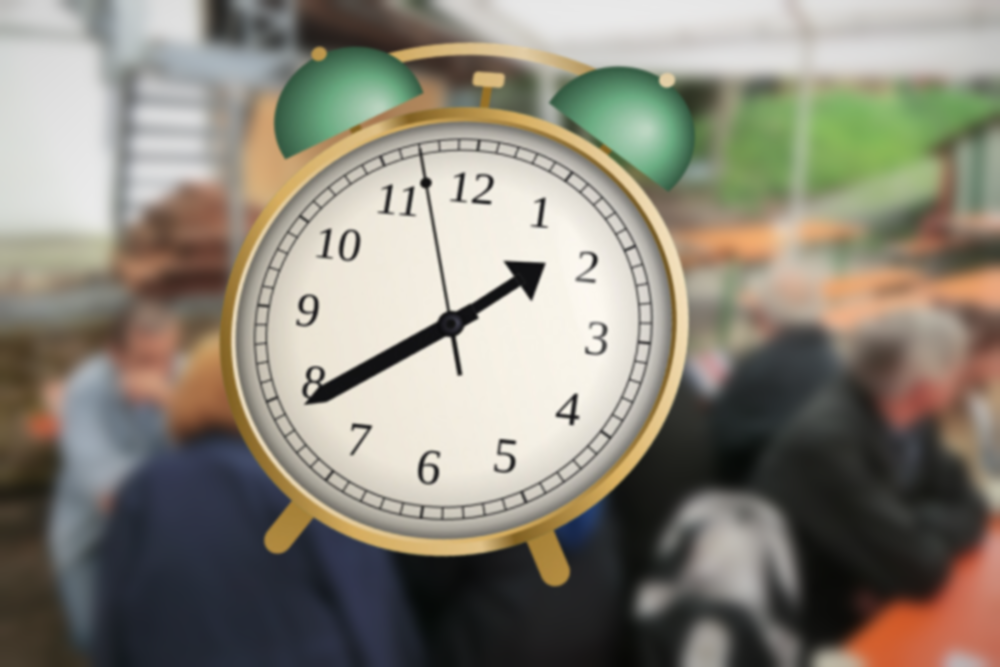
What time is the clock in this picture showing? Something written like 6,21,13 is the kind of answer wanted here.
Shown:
1,38,57
